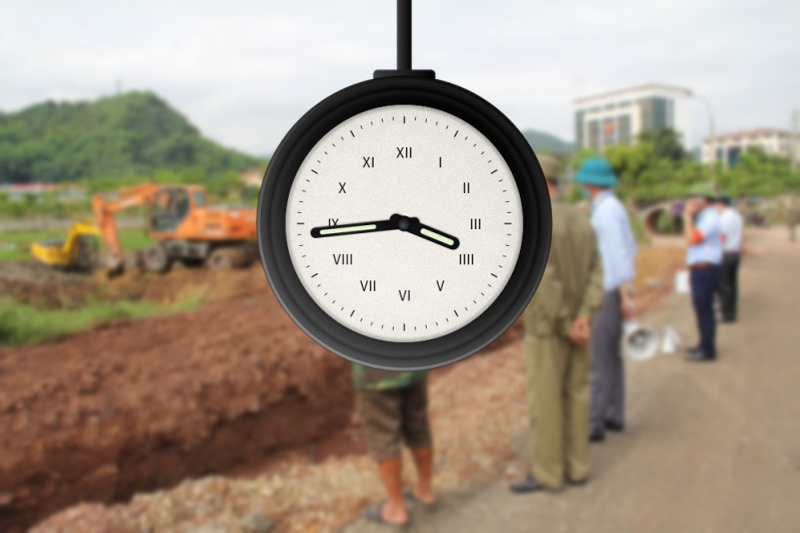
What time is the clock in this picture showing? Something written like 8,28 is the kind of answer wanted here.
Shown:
3,44
